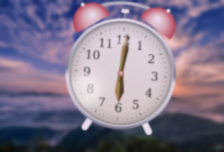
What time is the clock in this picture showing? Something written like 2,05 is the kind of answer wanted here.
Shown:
6,01
